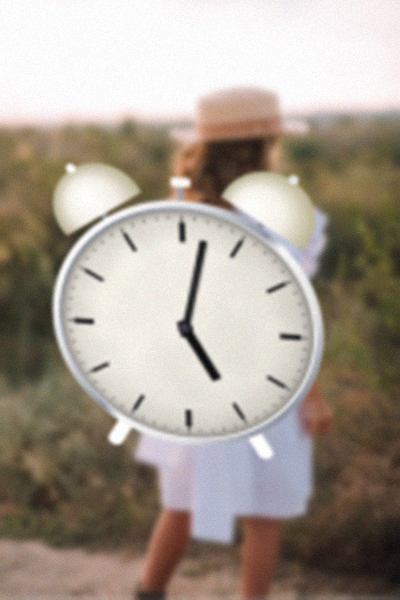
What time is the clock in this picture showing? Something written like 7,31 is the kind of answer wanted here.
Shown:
5,02
